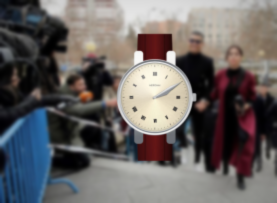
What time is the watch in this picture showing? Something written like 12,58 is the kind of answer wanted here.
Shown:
2,10
